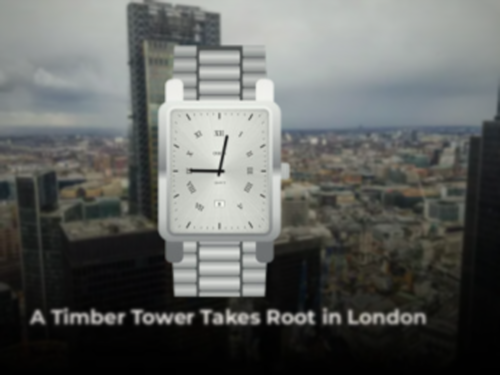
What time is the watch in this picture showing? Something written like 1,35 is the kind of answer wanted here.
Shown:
9,02
